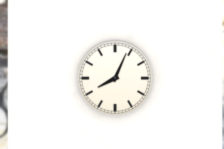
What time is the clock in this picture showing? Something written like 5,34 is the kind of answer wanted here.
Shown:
8,04
